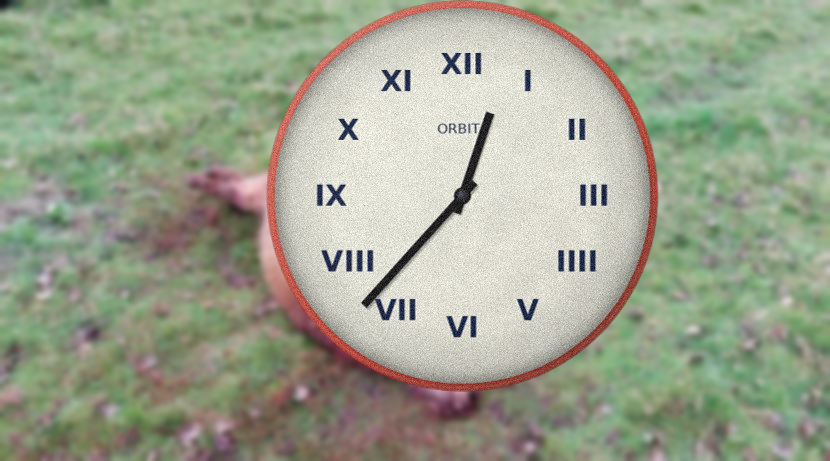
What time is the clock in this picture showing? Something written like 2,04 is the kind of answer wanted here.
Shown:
12,37
